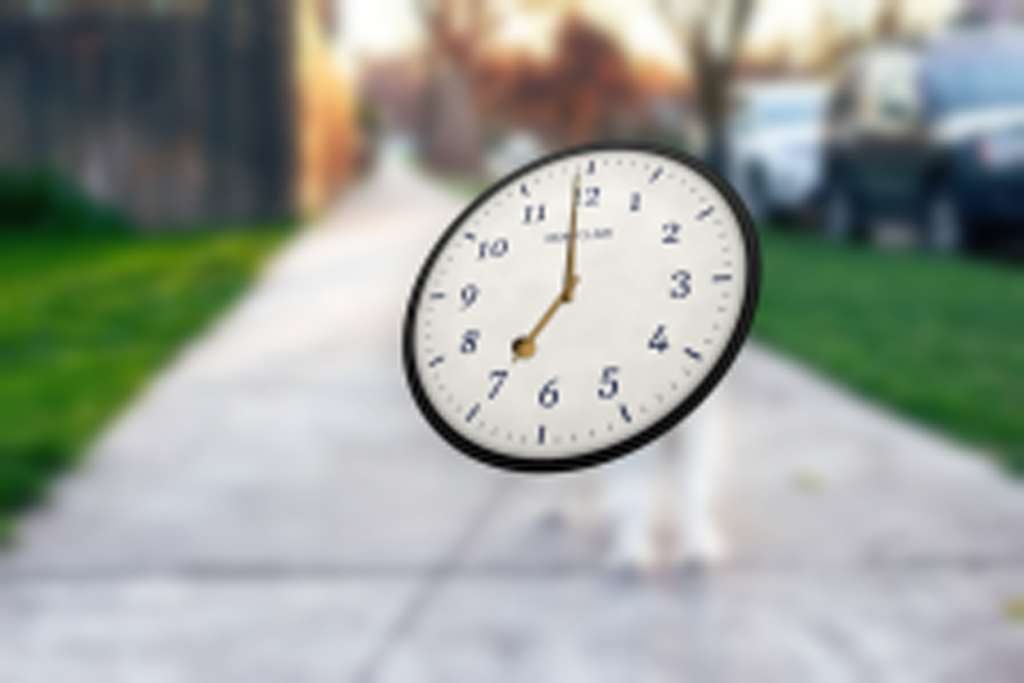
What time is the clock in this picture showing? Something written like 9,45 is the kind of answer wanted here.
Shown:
6,59
